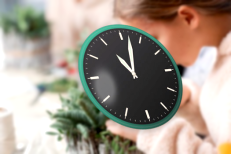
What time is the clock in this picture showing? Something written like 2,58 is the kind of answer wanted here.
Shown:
11,02
